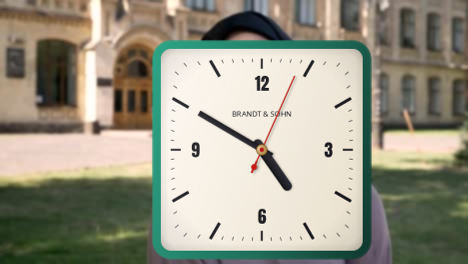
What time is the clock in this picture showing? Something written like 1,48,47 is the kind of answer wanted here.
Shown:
4,50,04
